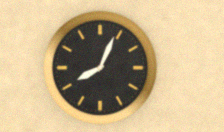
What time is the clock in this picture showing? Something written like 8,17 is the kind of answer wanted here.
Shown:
8,04
